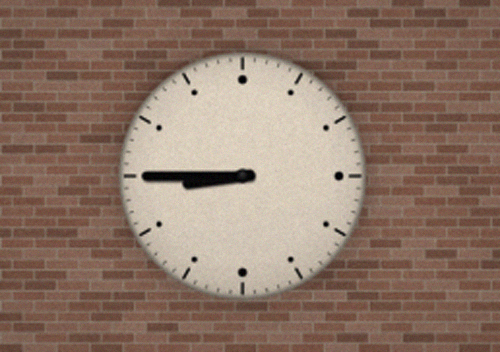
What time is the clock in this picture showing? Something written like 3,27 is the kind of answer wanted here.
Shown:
8,45
